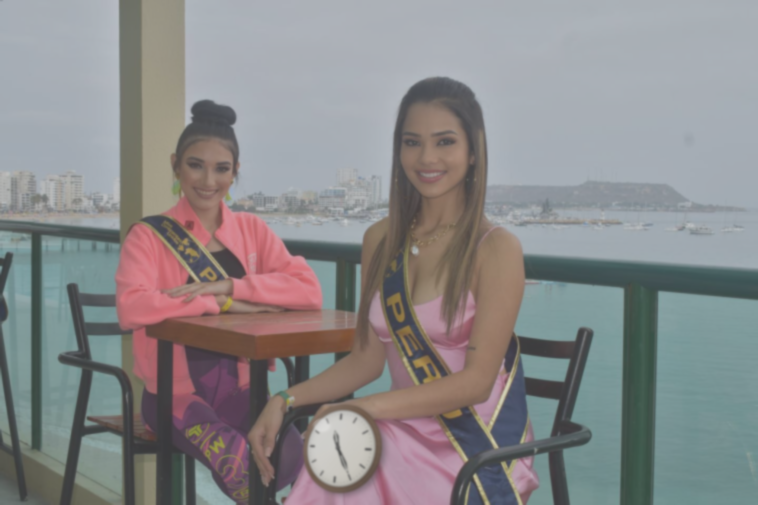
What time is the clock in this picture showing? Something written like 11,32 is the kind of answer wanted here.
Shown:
11,25
